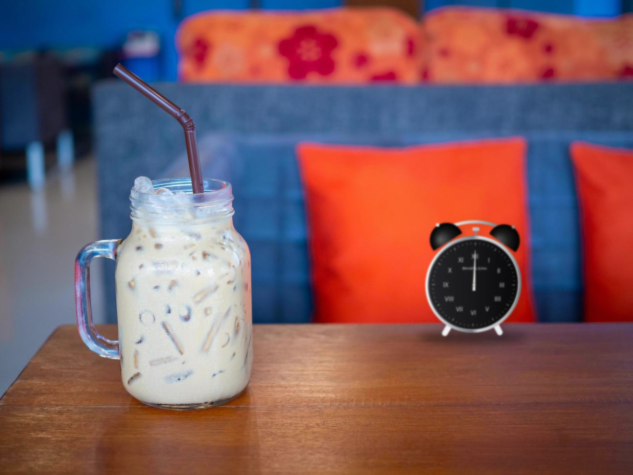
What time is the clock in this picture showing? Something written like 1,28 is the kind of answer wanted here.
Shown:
12,00
